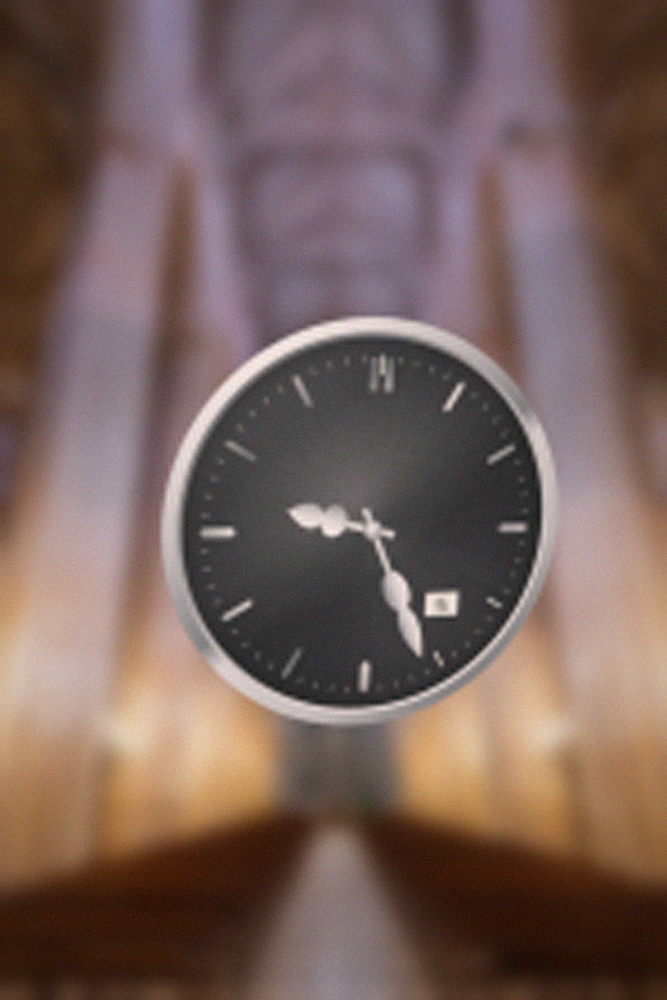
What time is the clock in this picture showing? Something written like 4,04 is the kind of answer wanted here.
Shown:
9,26
